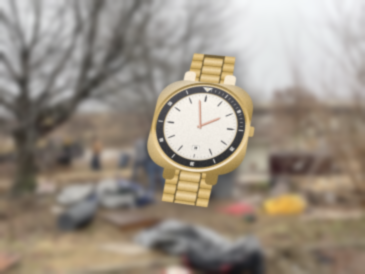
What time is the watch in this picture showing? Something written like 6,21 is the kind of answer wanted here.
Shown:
1,58
